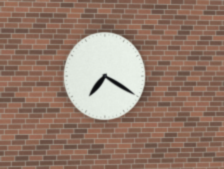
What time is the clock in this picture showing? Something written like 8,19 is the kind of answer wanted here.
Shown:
7,20
